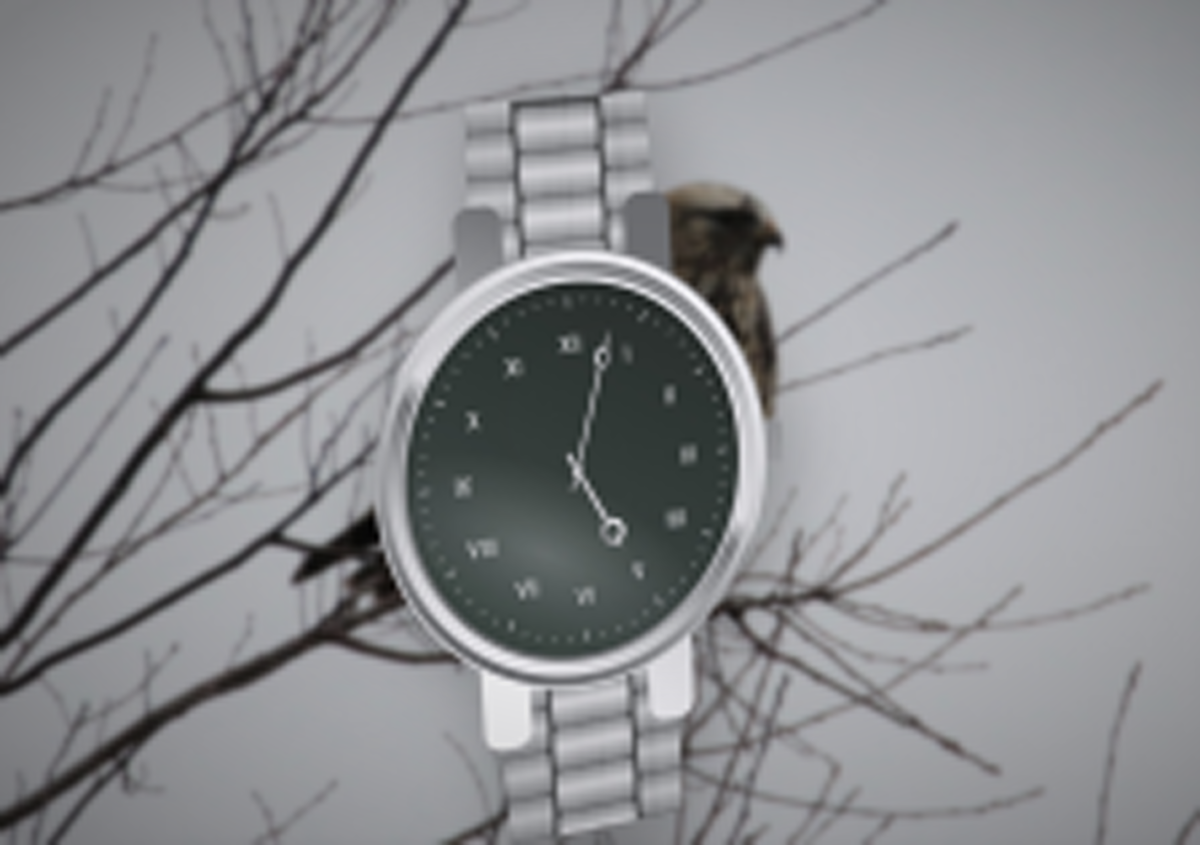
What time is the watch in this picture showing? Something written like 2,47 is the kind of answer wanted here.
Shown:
5,03
